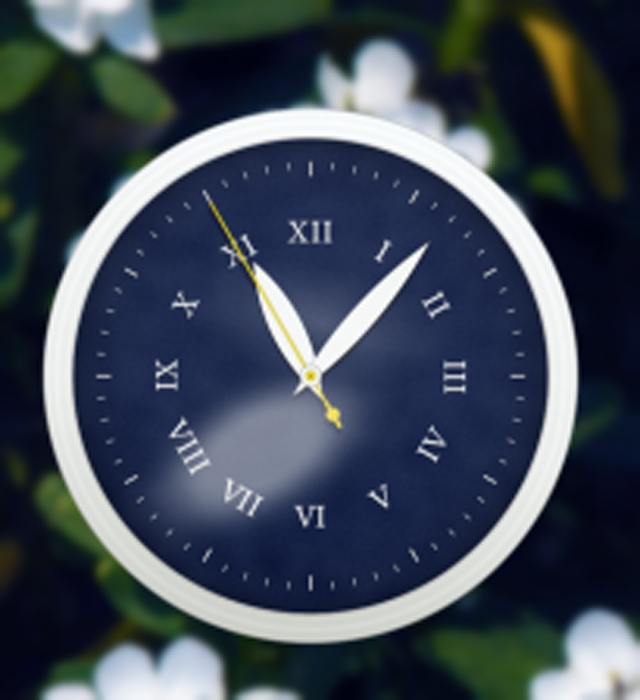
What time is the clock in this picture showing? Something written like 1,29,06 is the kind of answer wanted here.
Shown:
11,06,55
